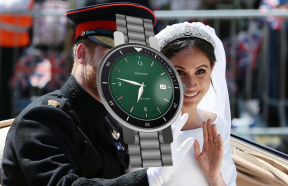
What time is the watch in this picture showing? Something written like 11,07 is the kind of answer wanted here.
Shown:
6,47
